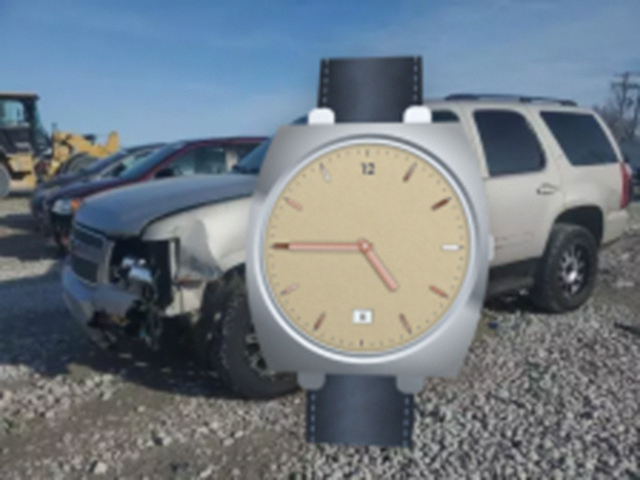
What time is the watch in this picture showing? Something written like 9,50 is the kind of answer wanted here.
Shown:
4,45
